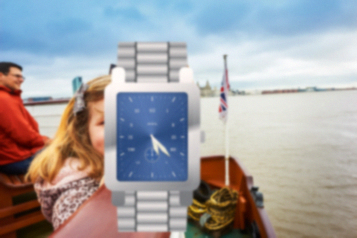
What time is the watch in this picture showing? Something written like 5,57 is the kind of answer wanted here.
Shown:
5,23
